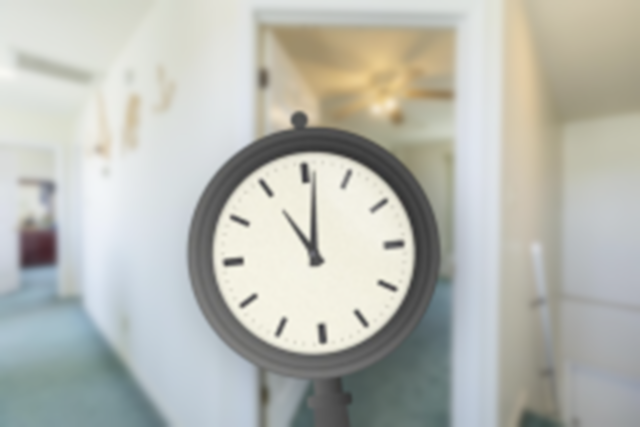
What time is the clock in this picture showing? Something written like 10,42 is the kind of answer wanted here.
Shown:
11,01
